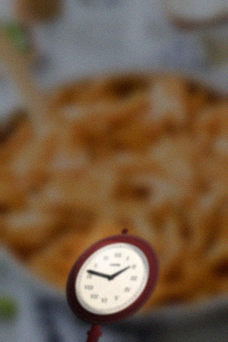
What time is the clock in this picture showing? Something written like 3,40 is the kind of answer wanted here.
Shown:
1,47
